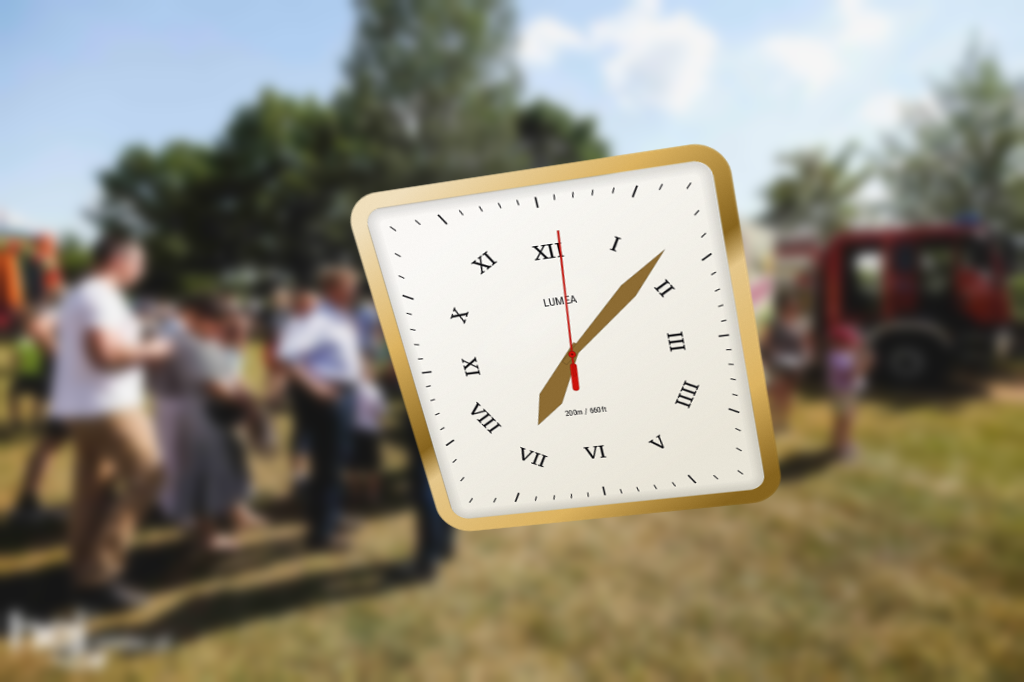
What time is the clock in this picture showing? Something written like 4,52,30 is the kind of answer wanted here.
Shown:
7,08,01
